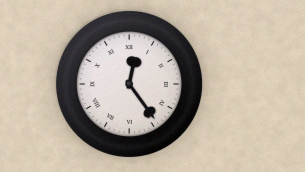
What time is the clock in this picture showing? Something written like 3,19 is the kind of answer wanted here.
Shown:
12,24
